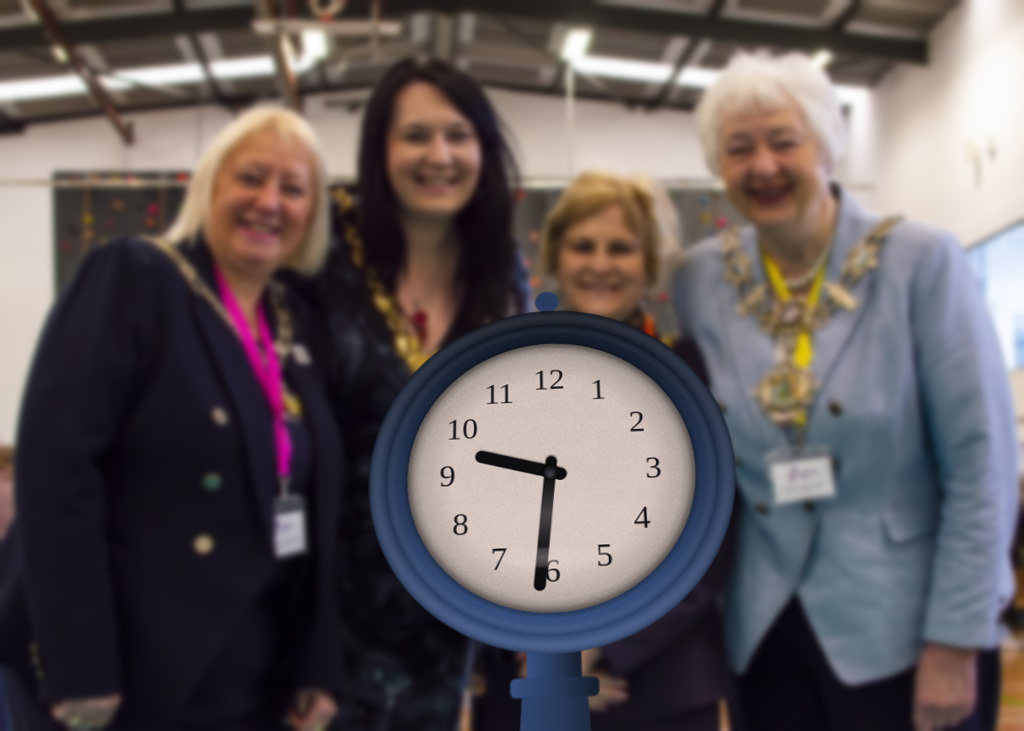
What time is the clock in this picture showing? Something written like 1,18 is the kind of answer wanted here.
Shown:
9,31
